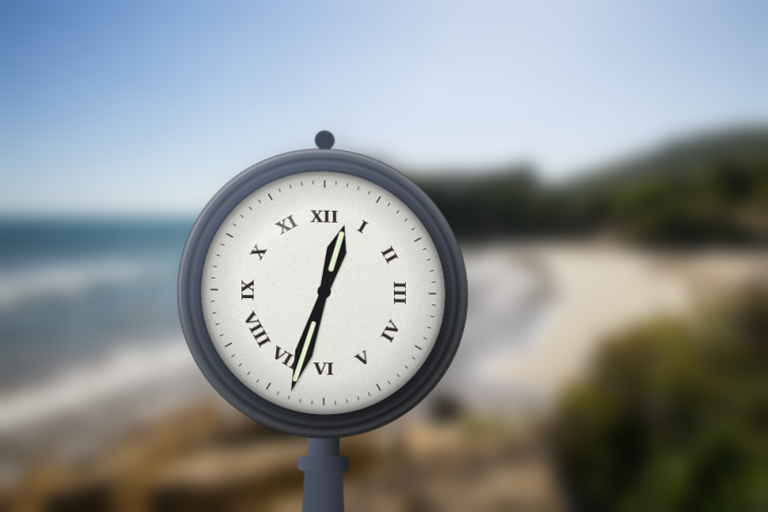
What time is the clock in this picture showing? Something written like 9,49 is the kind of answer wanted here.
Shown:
12,33
